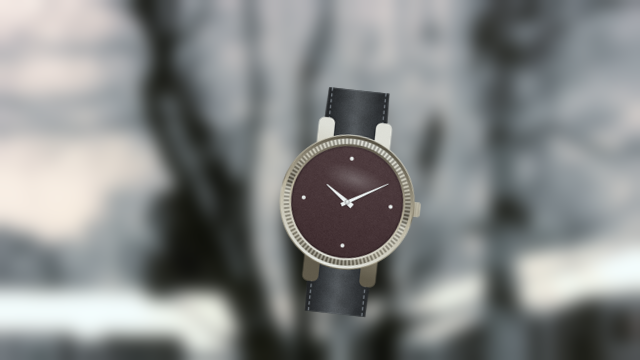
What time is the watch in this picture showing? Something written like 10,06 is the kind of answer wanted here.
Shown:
10,10
